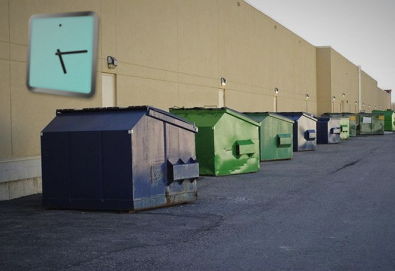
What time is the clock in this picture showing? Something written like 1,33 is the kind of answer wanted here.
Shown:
5,14
